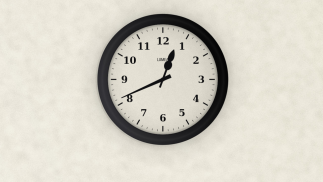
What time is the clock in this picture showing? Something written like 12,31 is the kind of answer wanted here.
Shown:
12,41
